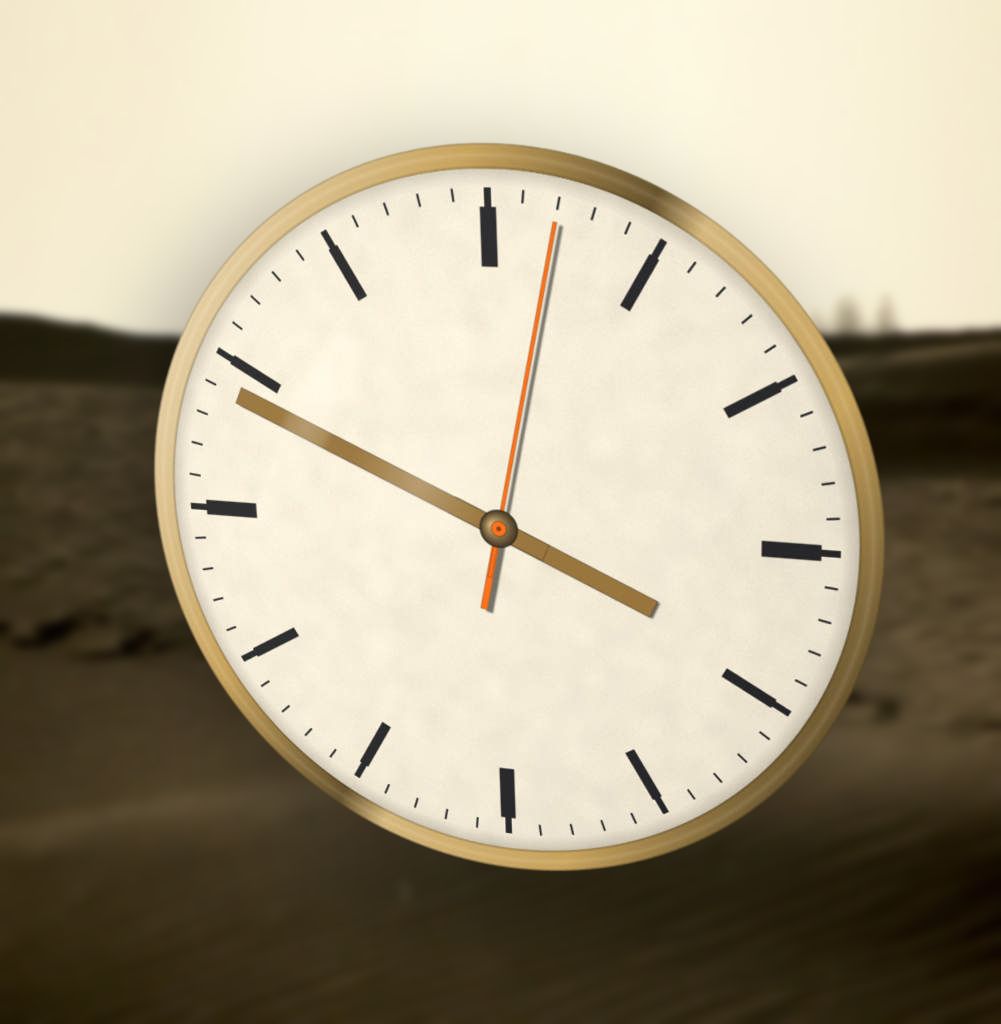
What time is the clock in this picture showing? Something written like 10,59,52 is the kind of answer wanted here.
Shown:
3,49,02
